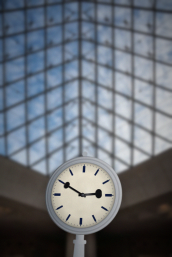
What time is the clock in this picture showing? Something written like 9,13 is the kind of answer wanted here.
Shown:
2,50
